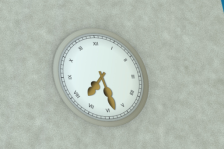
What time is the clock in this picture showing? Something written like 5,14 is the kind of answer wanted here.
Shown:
7,28
